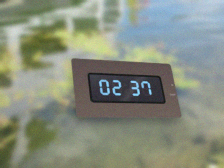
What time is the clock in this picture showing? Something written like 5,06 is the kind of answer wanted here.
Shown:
2,37
